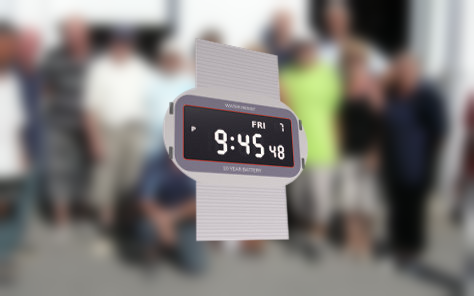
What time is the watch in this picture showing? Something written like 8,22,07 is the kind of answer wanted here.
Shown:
9,45,48
